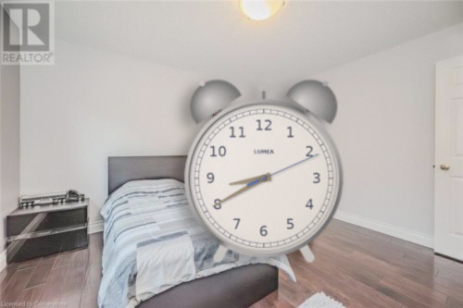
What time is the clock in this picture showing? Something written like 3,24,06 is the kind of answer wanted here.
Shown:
8,40,11
